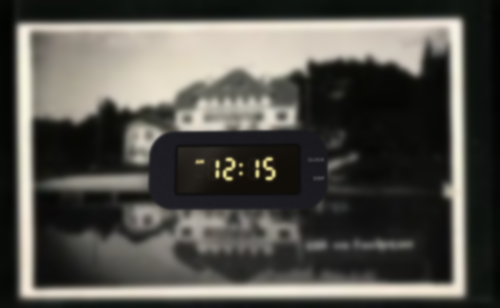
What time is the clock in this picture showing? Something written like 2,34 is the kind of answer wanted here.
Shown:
12,15
